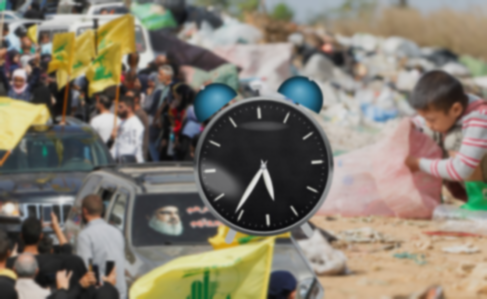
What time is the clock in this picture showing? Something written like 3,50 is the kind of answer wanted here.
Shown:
5,36
